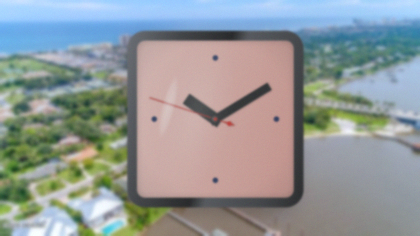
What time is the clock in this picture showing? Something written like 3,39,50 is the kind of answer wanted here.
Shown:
10,09,48
